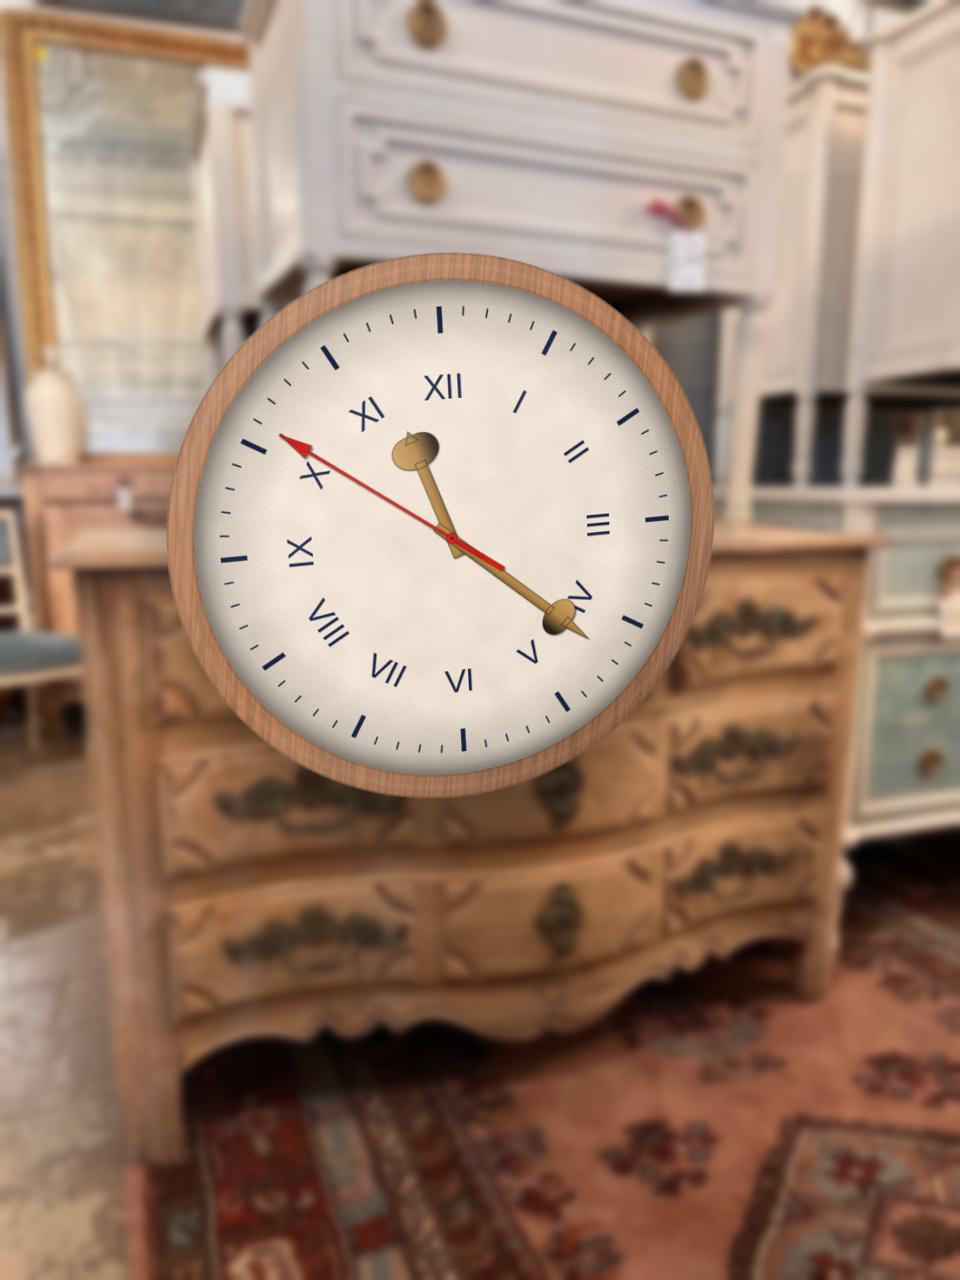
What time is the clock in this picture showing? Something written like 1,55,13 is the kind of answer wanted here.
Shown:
11,21,51
